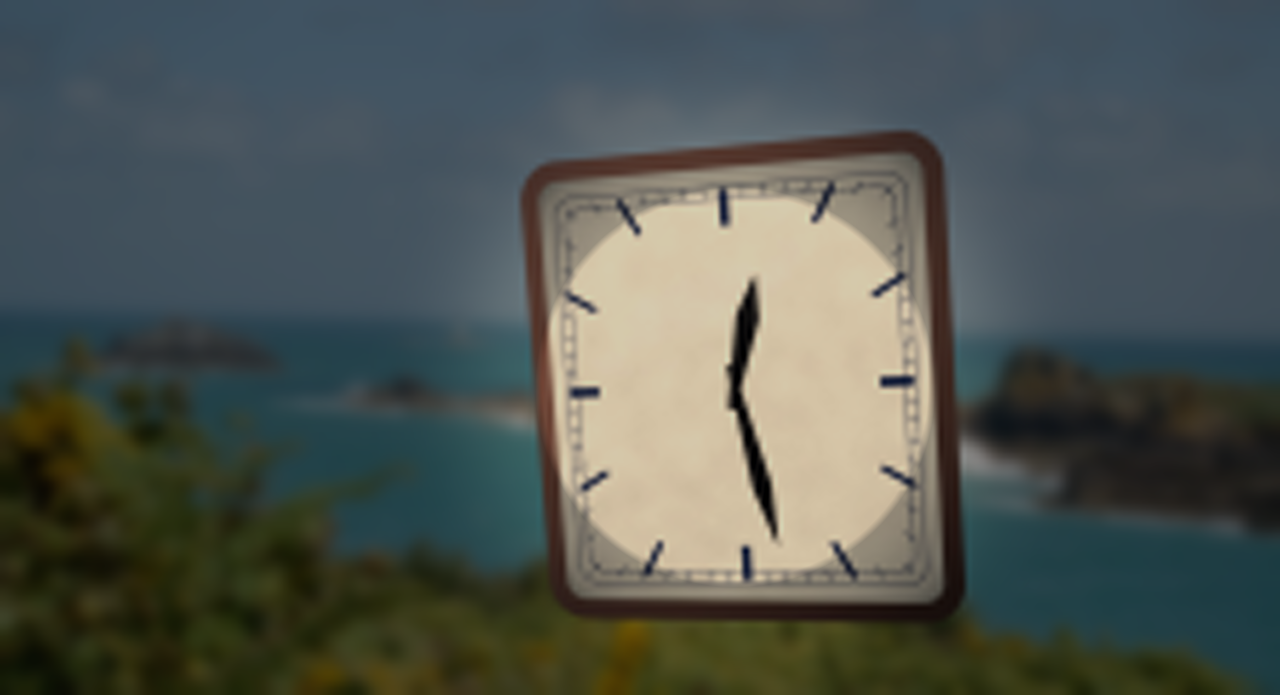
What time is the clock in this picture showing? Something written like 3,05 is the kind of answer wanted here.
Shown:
12,28
